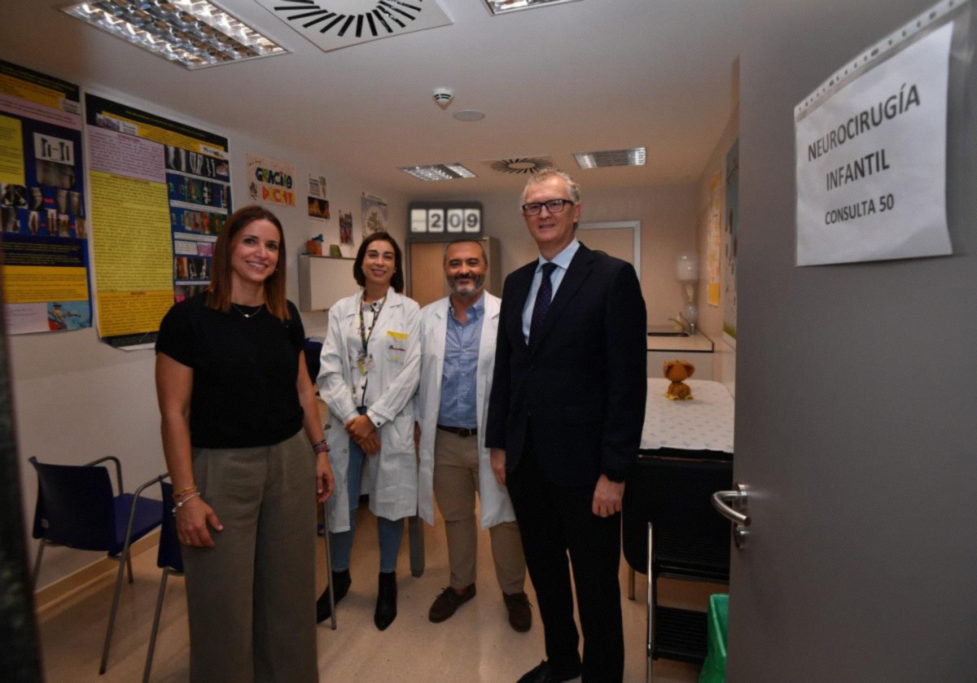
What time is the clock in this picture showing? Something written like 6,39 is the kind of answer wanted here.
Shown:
2,09
